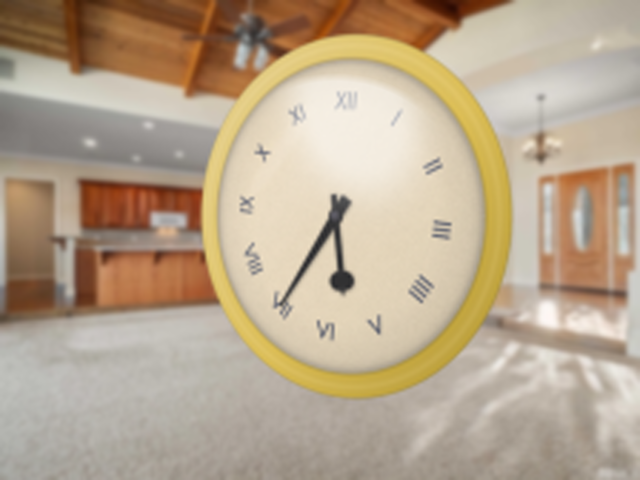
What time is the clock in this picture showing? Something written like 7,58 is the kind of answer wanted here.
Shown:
5,35
